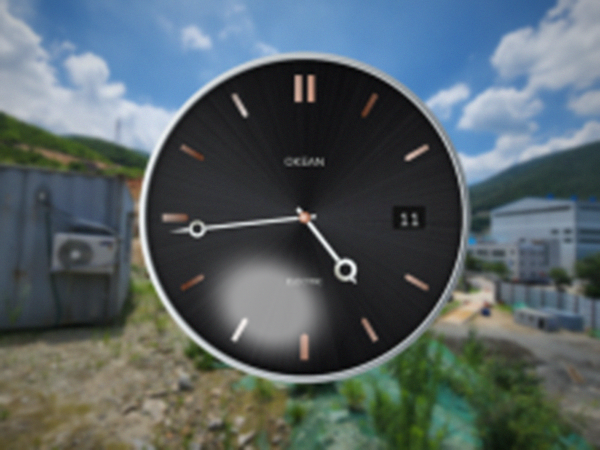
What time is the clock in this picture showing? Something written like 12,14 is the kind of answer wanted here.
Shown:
4,44
